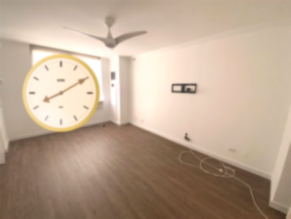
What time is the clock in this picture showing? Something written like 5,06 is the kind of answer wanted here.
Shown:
8,10
